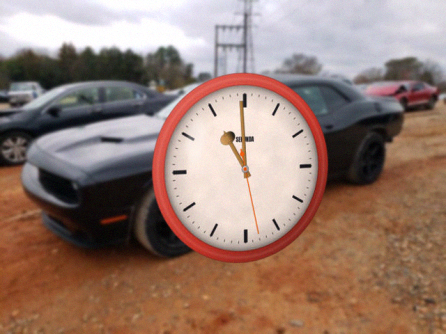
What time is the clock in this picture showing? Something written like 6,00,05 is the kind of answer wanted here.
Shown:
10,59,28
